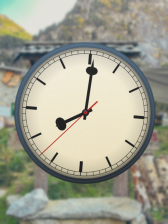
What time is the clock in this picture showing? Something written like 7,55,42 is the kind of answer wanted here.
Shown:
8,00,37
